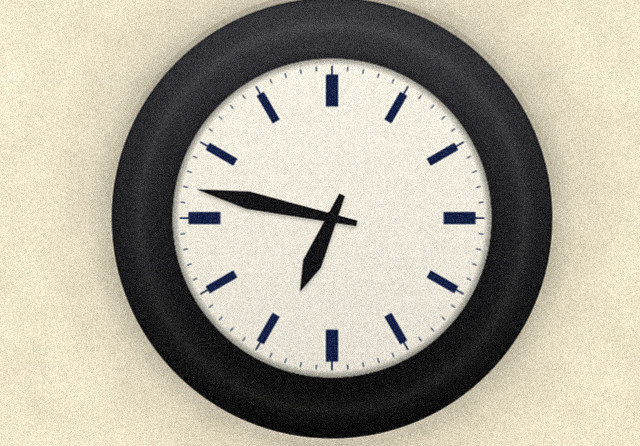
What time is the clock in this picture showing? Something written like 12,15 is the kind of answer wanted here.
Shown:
6,47
